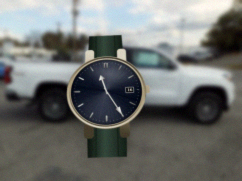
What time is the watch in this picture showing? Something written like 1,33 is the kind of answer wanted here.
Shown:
11,25
